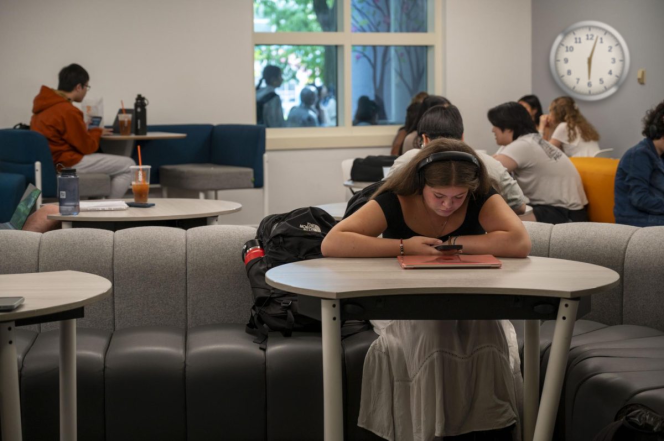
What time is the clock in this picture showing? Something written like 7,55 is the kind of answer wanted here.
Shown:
6,03
